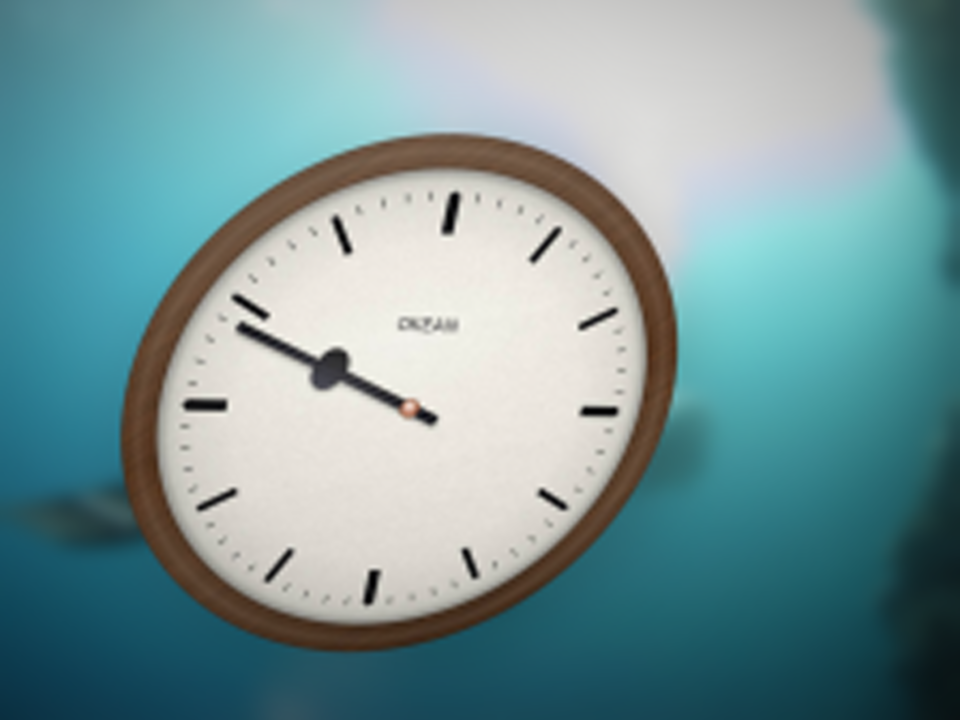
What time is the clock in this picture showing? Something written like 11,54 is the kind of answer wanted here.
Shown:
9,49
